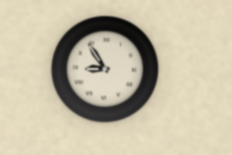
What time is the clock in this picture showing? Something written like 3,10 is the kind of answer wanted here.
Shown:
8,54
